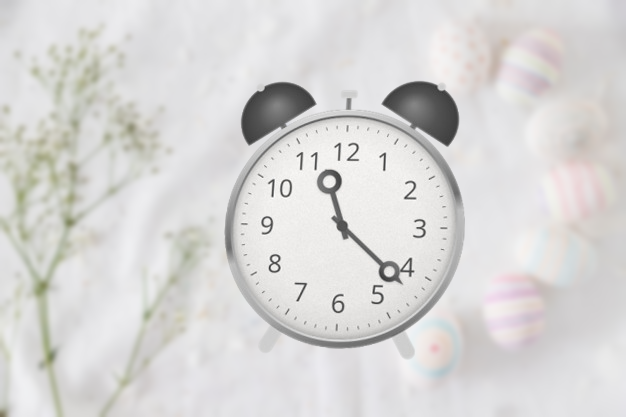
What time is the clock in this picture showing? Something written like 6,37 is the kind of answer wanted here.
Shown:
11,22
